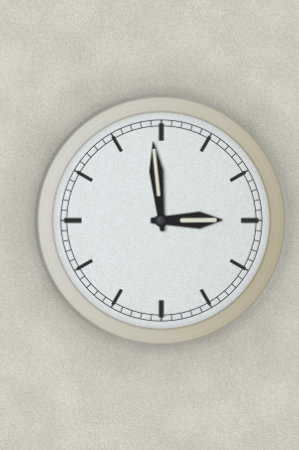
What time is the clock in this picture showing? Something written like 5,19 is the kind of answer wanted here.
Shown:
2,59
